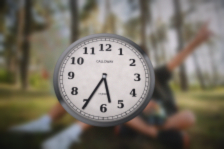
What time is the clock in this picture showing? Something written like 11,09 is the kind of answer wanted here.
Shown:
5,35
